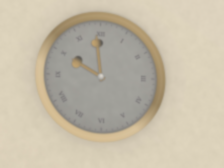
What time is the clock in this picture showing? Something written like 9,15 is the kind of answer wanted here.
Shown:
9,59
